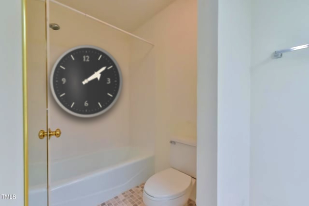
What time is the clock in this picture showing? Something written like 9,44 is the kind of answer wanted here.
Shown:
2,09
